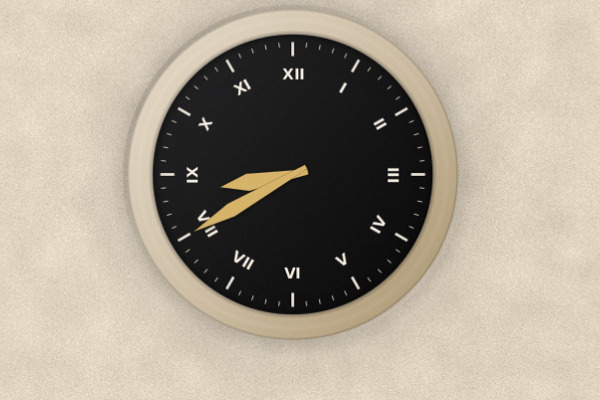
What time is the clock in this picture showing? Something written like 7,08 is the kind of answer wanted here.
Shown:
8,40
